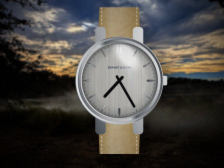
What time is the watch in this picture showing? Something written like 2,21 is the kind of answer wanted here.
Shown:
7,25
